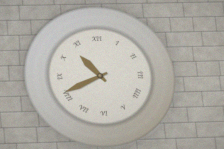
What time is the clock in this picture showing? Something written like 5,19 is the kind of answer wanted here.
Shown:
10,41
